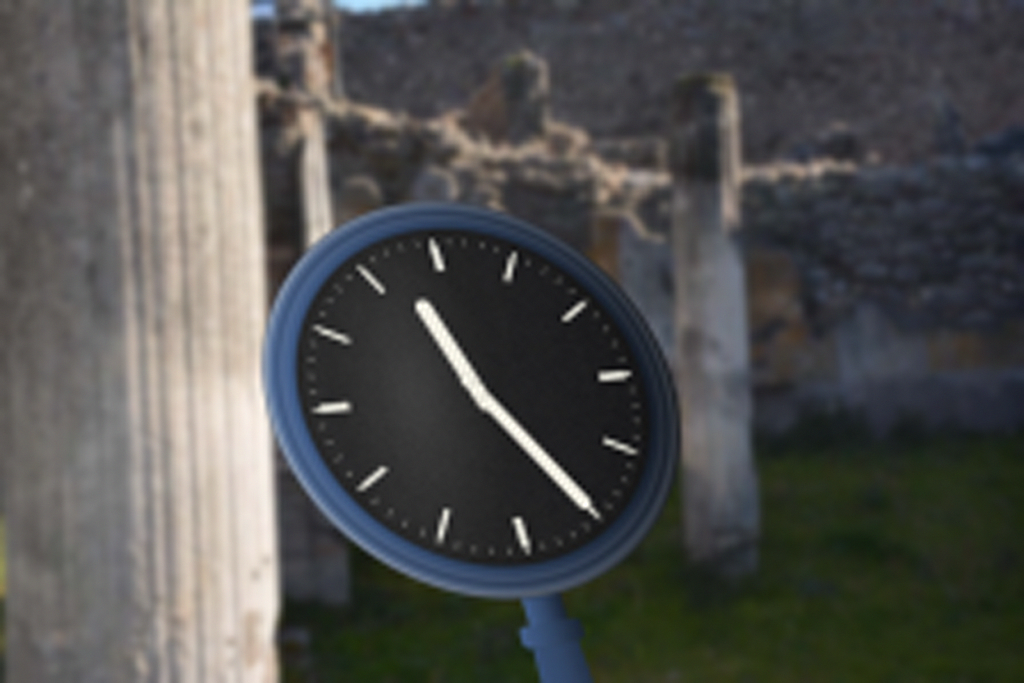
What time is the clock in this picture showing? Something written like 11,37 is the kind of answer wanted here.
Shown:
11,25
